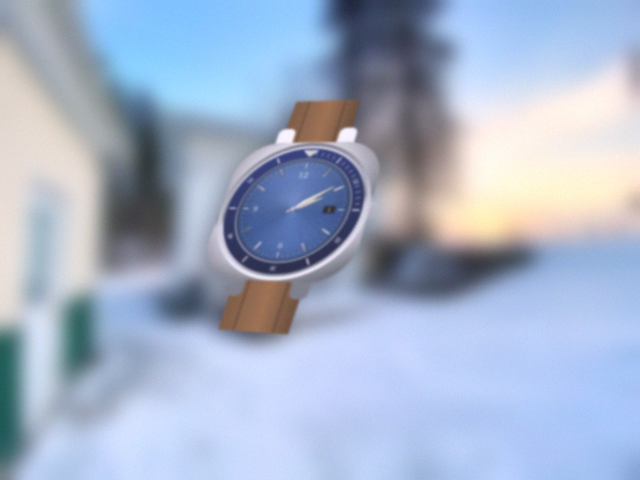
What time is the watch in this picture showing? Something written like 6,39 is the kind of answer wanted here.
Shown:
2,09
